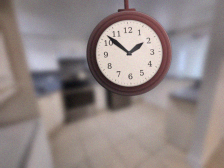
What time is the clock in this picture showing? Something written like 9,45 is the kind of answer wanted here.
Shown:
1,52
